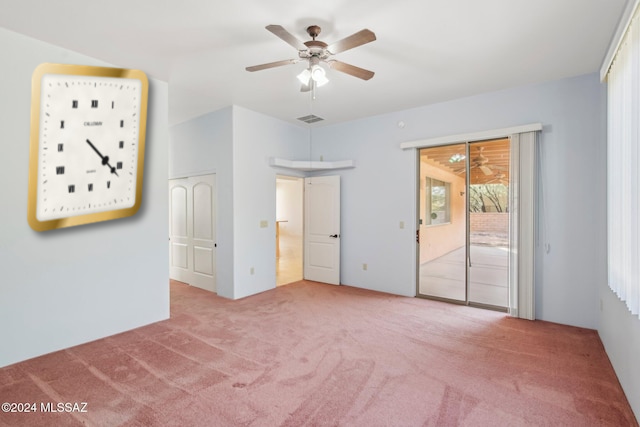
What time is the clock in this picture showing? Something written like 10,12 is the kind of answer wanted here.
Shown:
4,22
